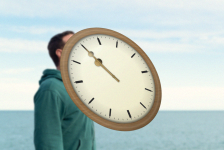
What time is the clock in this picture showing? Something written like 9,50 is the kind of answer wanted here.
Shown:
10,55
